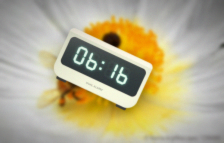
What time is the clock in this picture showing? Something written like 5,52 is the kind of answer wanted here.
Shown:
6,16
